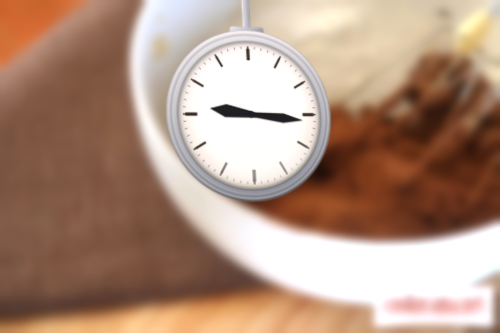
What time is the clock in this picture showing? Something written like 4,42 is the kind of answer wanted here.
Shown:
9,16
